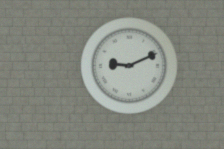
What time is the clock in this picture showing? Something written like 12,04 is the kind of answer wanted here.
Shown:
9,11
